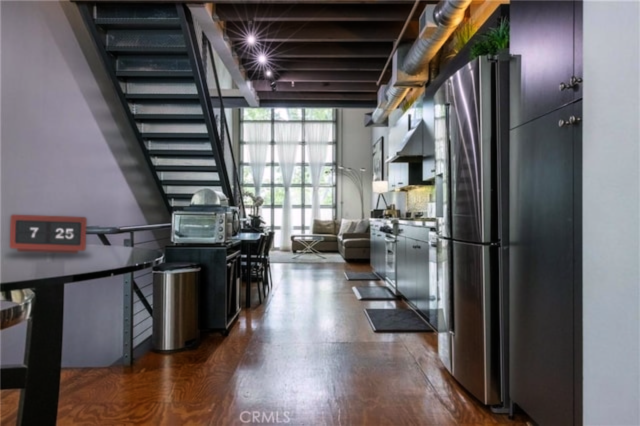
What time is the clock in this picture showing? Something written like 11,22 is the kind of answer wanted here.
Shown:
7,25
